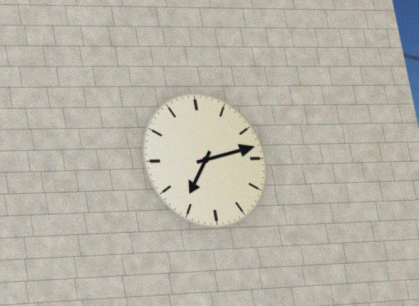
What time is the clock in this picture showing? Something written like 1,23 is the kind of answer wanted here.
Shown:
7,13
